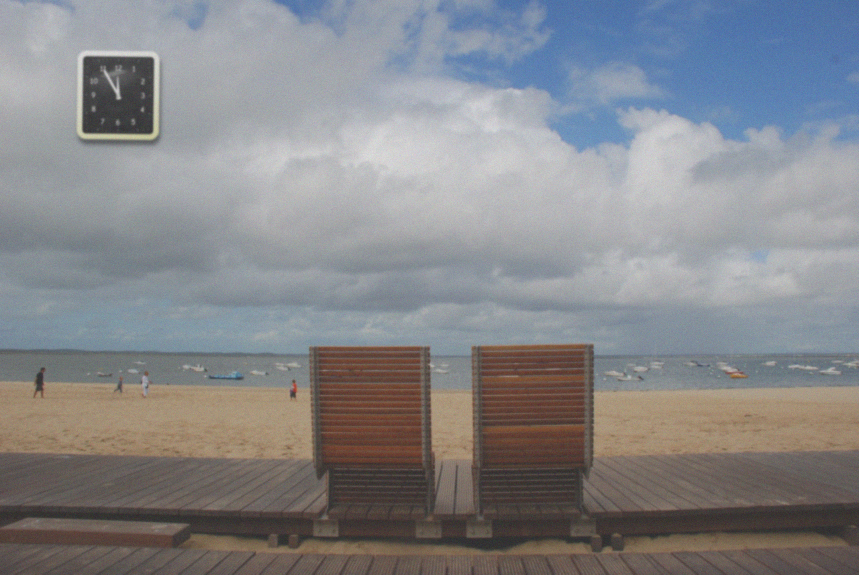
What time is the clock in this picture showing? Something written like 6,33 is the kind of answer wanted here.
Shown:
11,55
